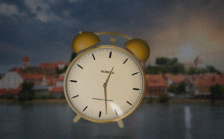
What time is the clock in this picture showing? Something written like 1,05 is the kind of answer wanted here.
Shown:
12,28
